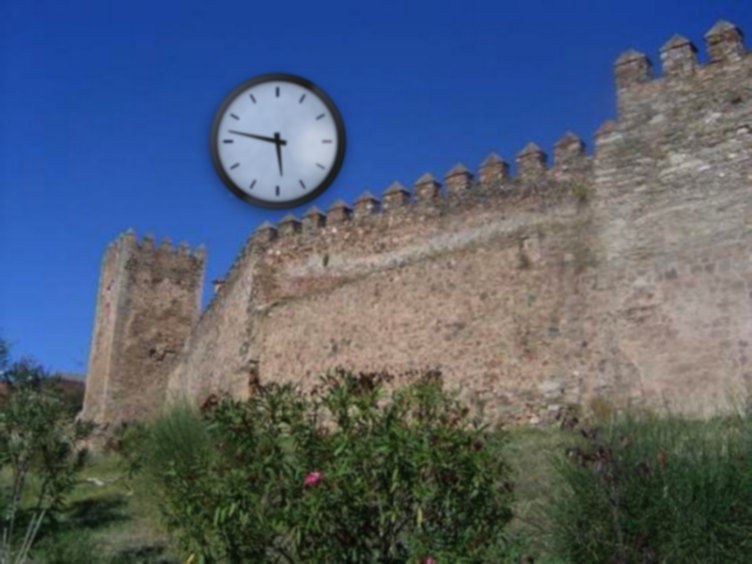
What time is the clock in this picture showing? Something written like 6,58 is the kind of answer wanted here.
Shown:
5,47
